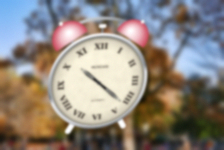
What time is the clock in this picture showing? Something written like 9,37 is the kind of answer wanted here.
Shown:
10,22
